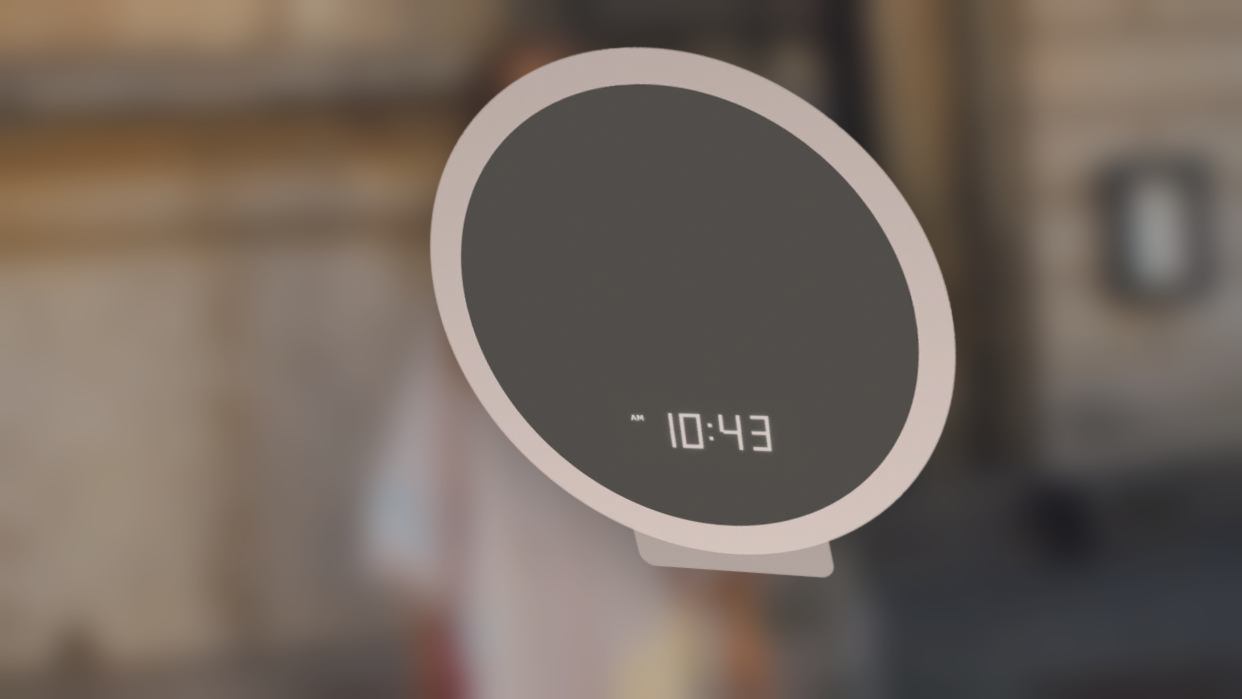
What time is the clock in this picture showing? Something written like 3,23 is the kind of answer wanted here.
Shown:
10,43
